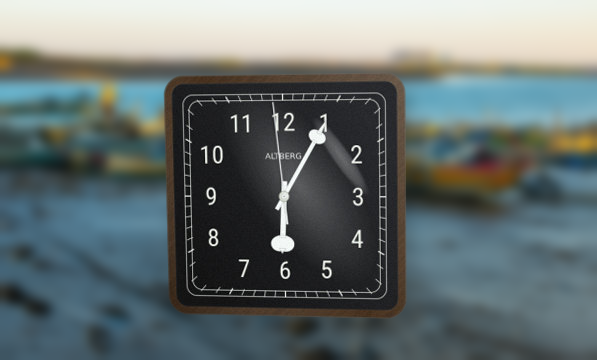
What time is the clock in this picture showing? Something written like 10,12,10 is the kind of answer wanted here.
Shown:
6,04,59
